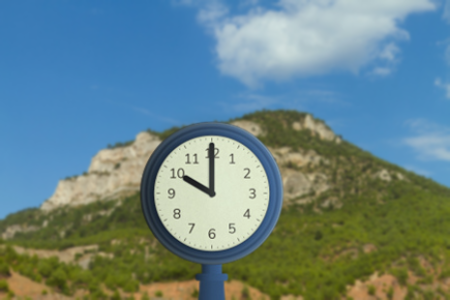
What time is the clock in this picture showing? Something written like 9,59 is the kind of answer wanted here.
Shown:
10,00
